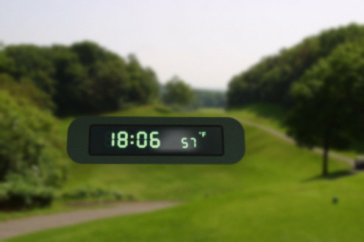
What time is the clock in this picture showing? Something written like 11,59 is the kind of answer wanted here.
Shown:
18,06
